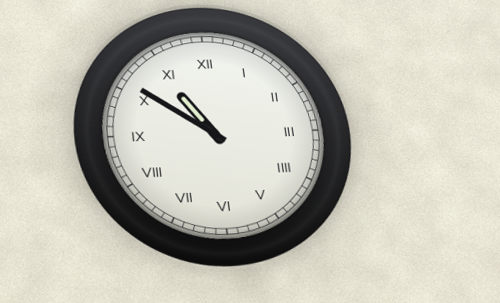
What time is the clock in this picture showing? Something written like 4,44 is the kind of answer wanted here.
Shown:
10,51
